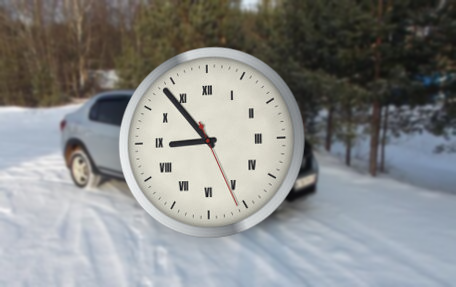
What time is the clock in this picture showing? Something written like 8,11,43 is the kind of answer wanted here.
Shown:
8,53,26
